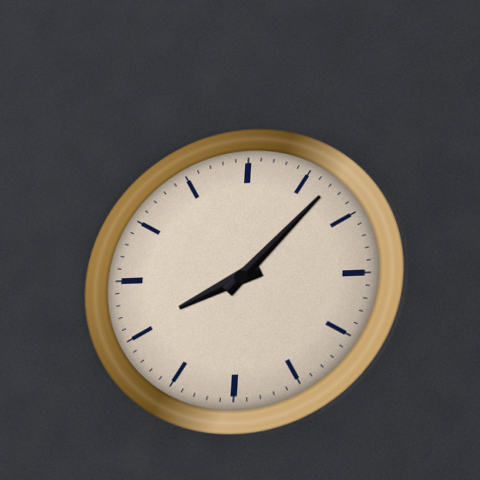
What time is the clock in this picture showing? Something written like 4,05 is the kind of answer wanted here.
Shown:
8,07
